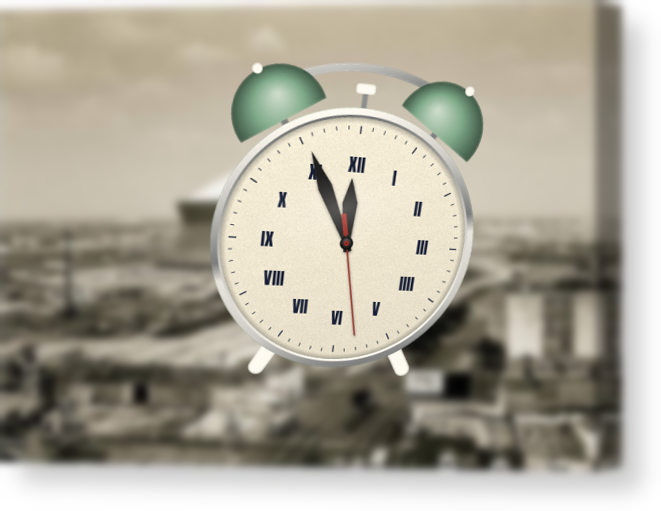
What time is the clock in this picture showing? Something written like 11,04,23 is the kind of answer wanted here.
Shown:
11,55,28
